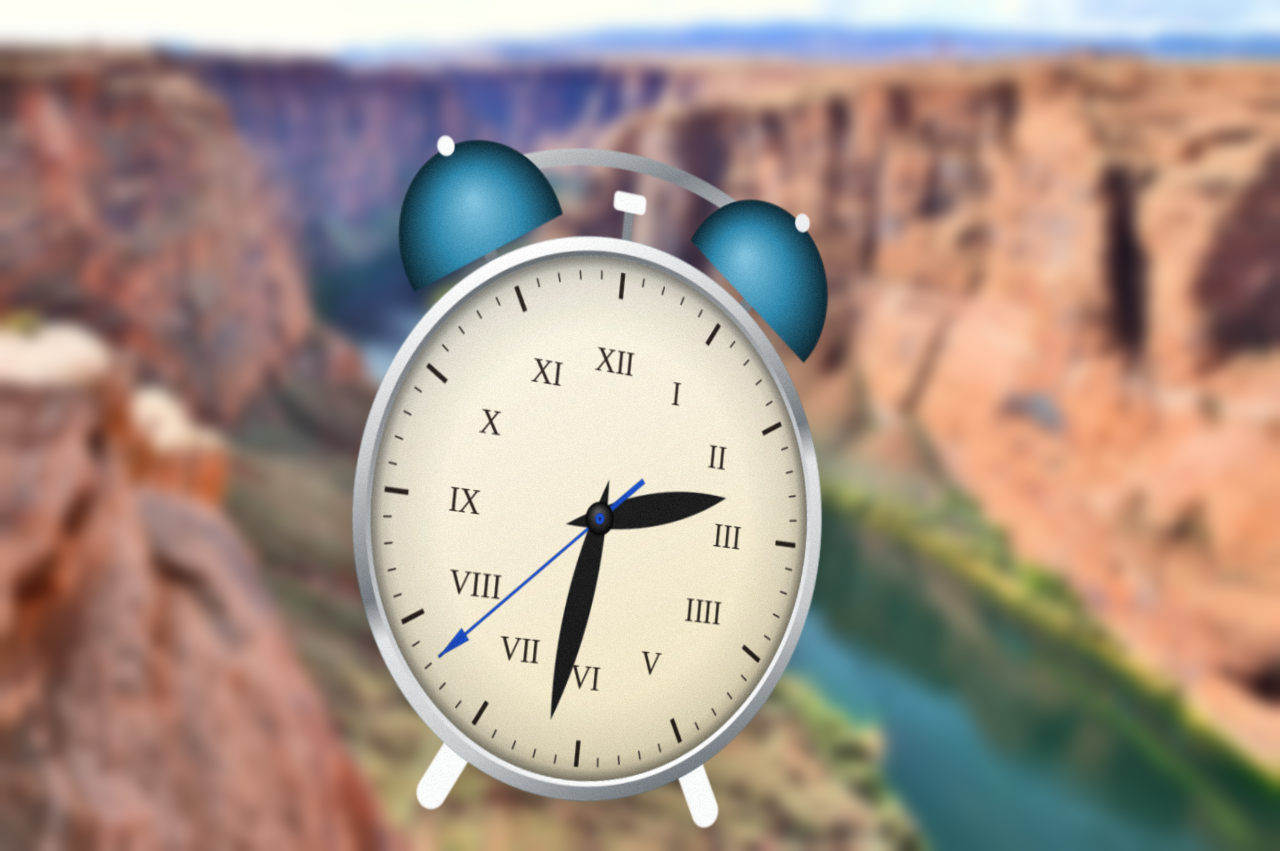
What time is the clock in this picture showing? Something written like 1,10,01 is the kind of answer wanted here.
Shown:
2,31,38
